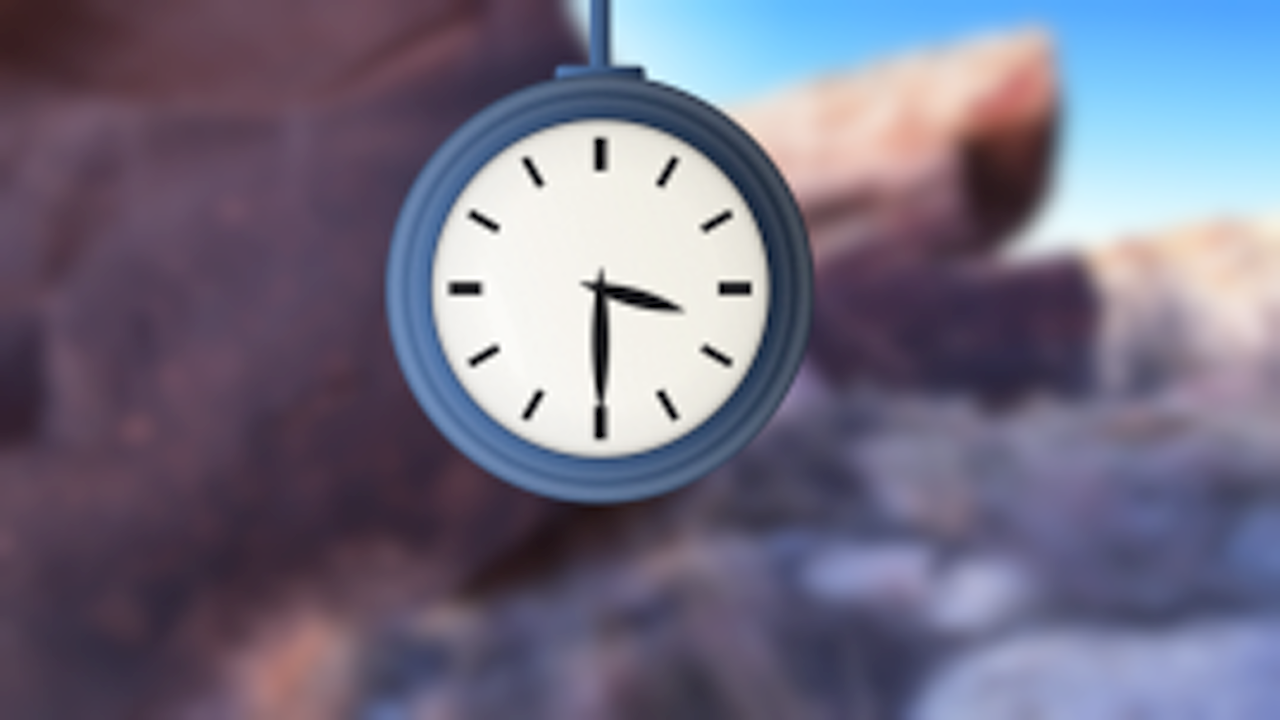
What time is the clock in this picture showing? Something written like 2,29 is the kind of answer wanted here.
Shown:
3,30
